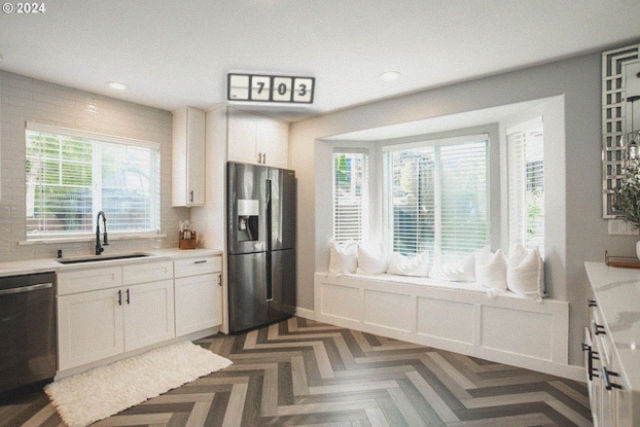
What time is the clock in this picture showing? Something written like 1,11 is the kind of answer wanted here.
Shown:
7,03
